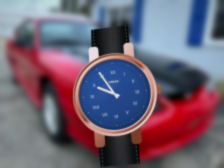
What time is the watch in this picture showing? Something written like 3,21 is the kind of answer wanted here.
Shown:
9,55
